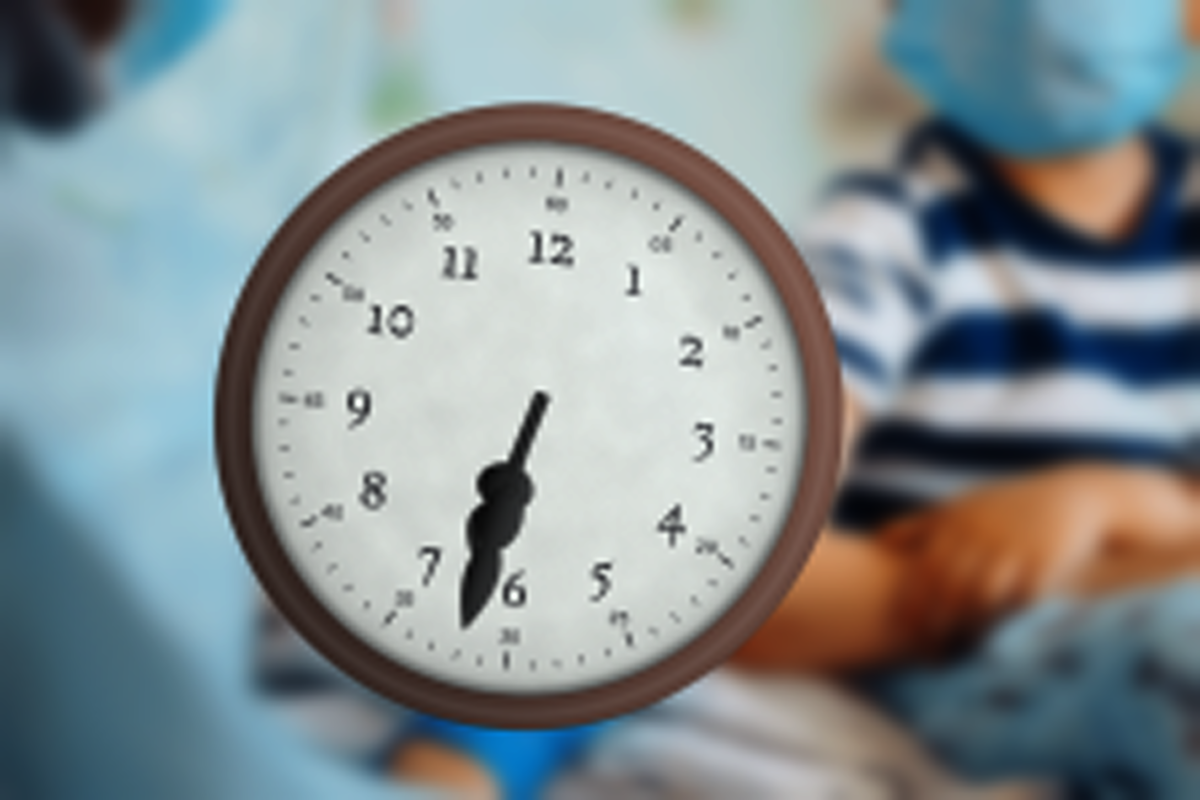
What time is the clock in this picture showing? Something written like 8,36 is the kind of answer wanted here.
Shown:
6,32
